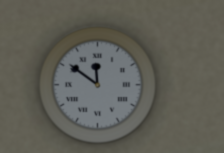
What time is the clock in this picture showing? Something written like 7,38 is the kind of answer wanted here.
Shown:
11,51
